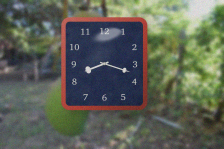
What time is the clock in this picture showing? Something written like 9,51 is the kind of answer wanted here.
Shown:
8,18
